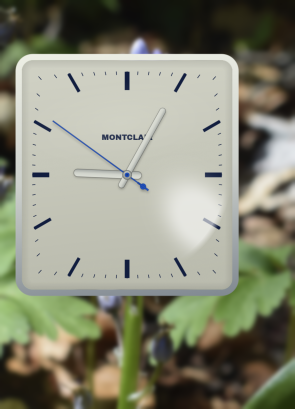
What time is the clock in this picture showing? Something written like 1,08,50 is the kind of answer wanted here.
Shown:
9,04,51
